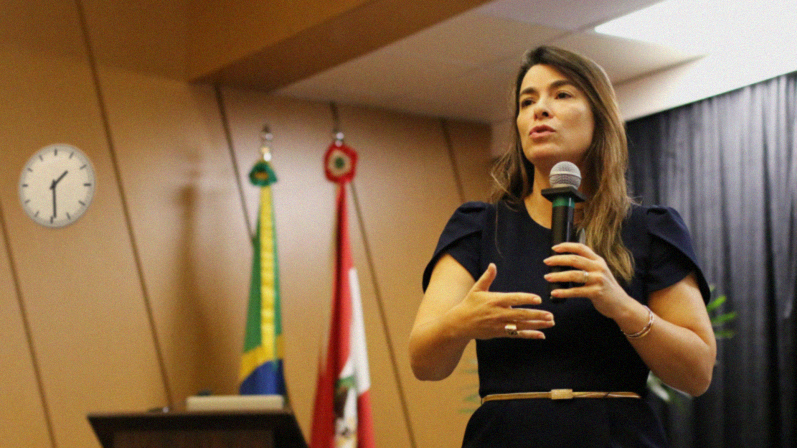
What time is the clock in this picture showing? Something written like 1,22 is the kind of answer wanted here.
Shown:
1,29
